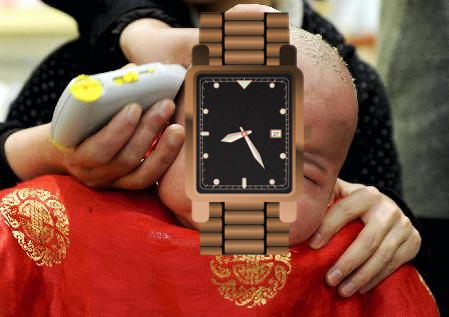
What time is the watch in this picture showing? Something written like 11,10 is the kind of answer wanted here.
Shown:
8,25
